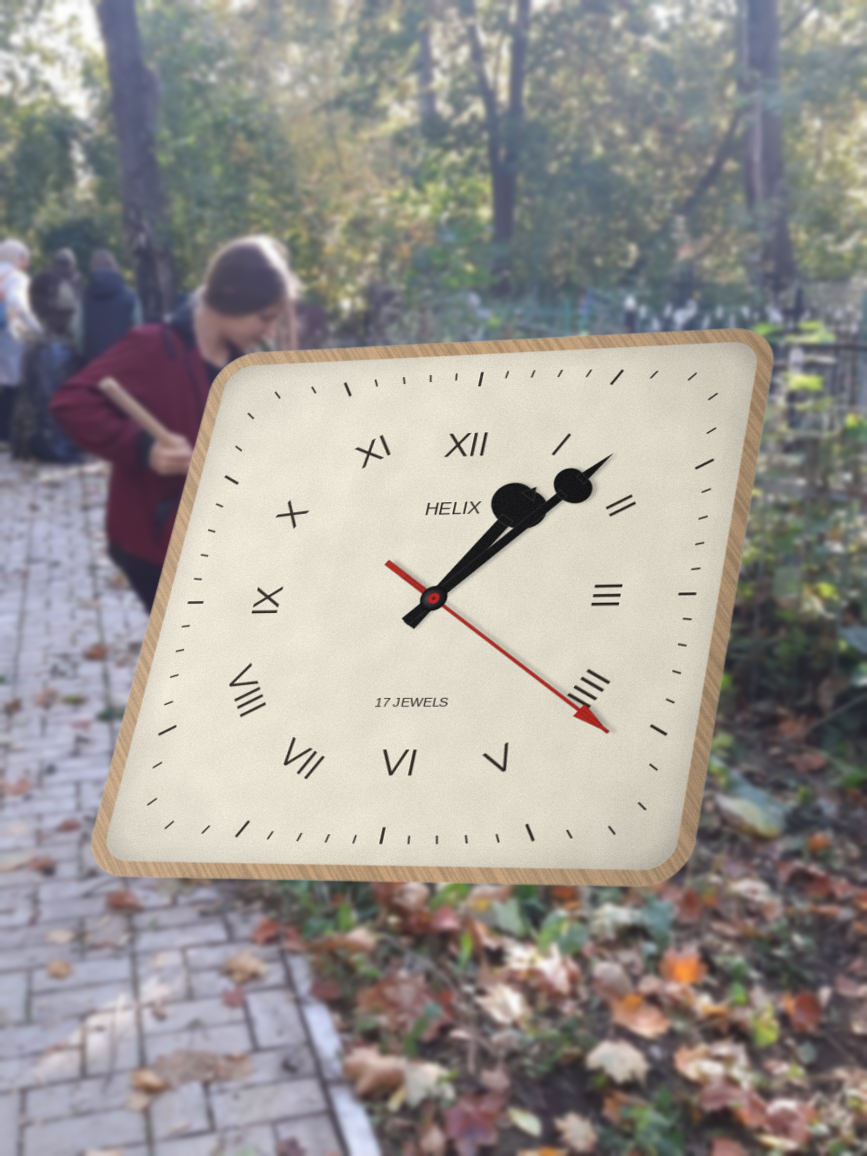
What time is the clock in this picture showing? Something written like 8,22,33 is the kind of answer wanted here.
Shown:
1,07,21
